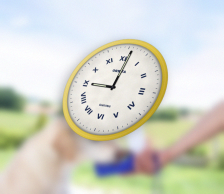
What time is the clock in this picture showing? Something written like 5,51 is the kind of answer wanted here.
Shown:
9,01
